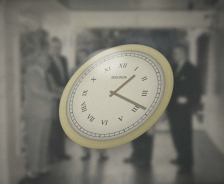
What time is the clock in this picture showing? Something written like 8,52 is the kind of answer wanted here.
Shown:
1,19
